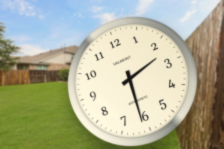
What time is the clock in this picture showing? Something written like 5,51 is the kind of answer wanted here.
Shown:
2,31
